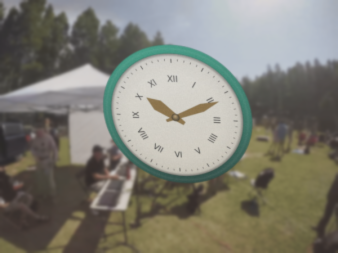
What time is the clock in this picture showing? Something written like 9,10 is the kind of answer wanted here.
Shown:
10,11
